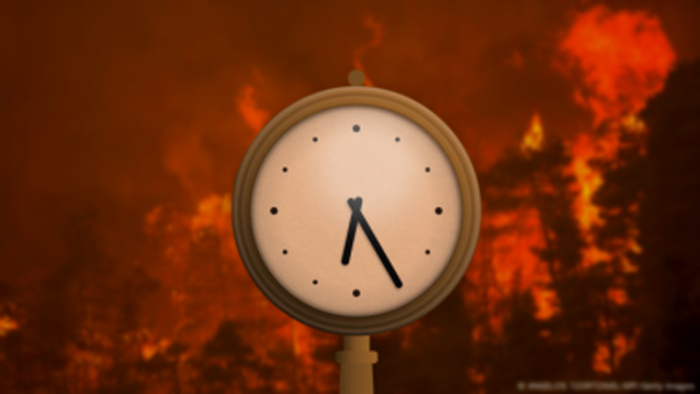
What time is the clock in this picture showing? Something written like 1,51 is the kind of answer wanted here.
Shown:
6,25
